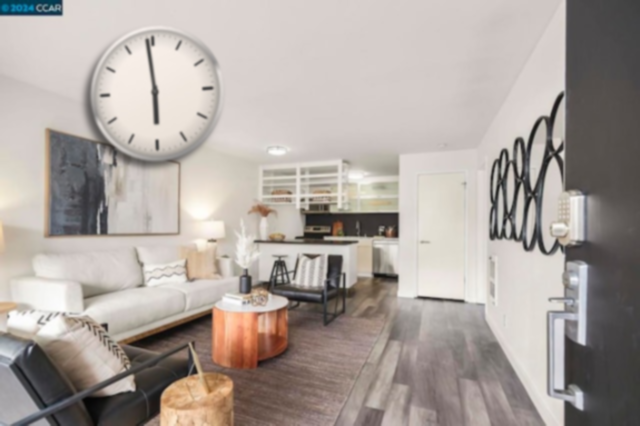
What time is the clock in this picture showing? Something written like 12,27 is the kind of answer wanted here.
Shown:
5,59
